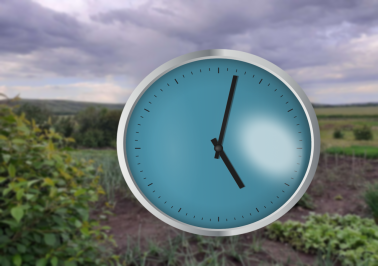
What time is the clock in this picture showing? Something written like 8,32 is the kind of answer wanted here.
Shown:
5,02
